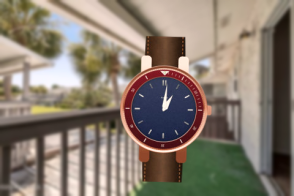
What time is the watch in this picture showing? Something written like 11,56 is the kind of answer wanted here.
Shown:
1,01
